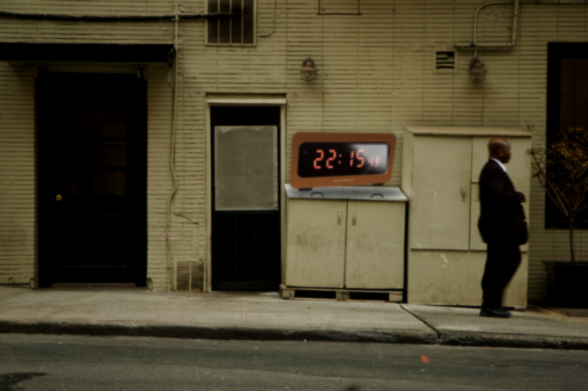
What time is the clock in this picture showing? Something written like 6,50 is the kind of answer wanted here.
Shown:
22,15
